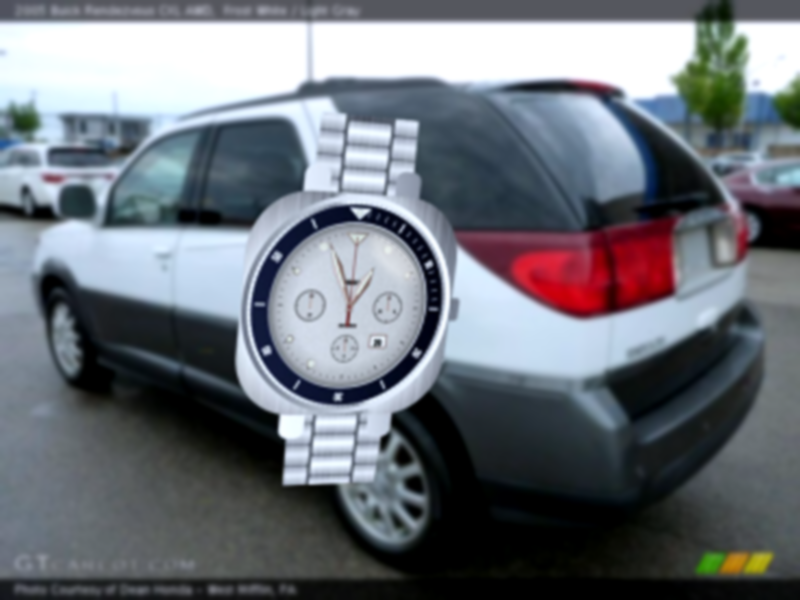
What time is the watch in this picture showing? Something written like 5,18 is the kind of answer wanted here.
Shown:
12,56
